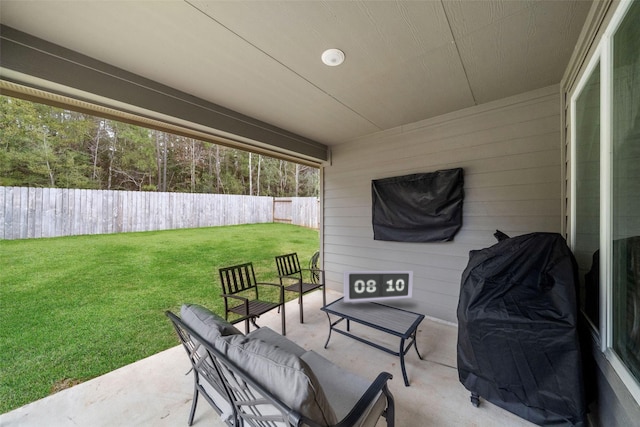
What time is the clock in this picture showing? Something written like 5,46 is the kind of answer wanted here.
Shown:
8,10
